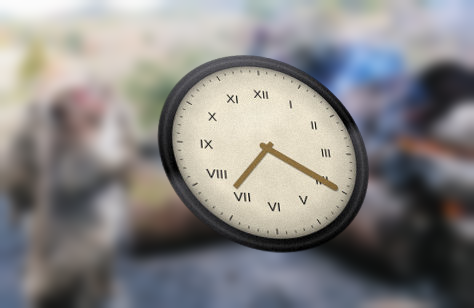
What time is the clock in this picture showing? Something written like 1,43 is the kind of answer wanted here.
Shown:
7,20
